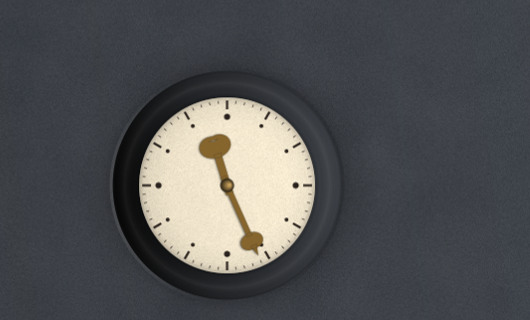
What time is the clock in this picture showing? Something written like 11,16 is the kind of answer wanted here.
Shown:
11,26
